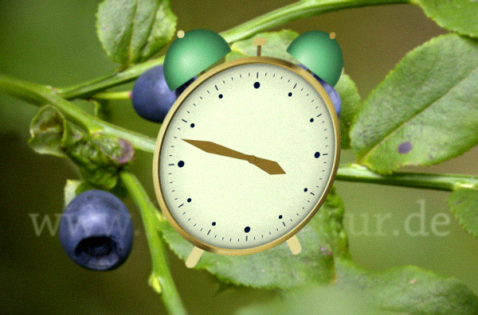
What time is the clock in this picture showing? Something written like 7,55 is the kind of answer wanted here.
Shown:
3,48
